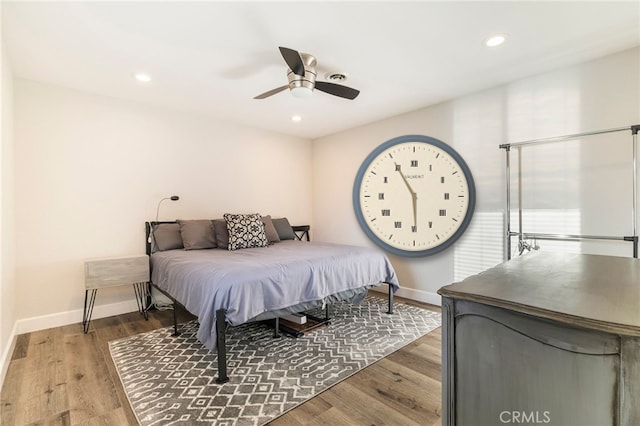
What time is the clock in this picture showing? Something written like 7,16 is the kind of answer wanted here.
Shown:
5,55
